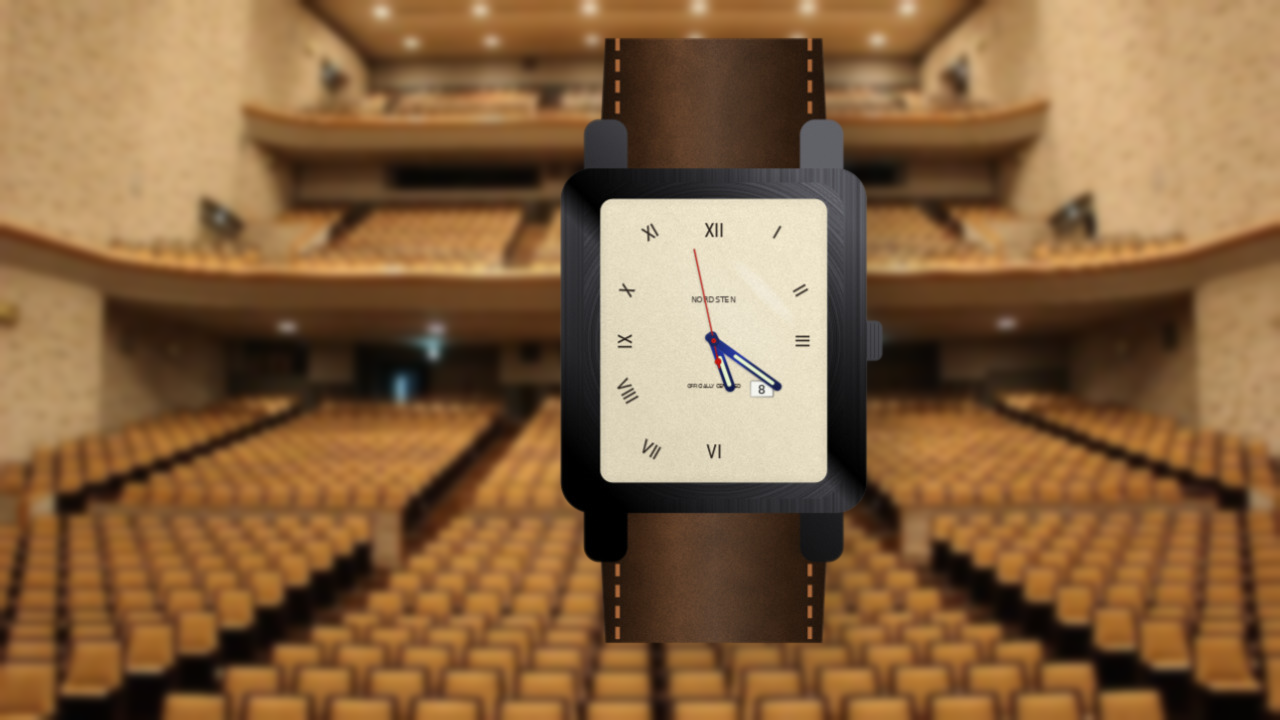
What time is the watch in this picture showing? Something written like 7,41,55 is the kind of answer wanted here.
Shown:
5,20,58
